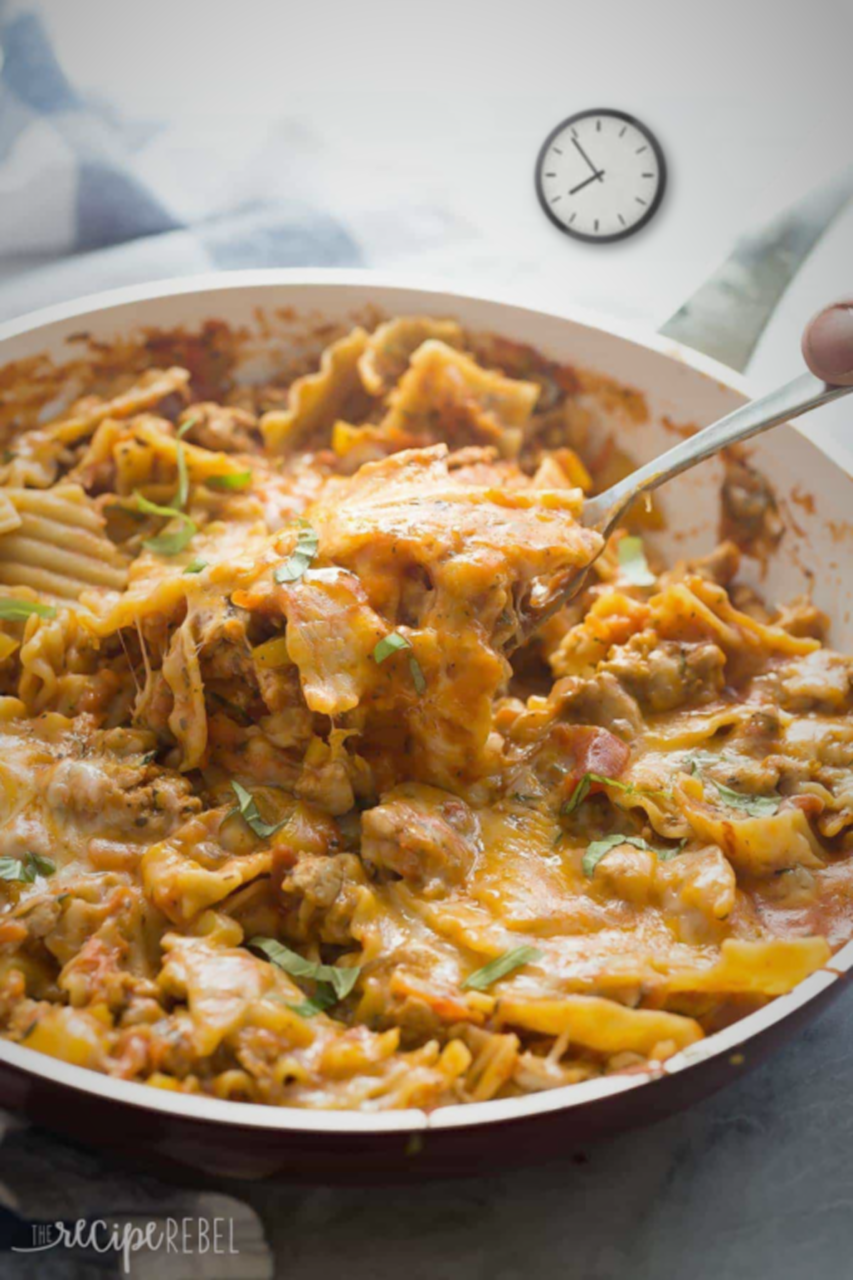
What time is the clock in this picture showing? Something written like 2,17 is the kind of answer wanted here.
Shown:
7,54
